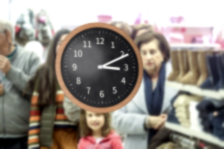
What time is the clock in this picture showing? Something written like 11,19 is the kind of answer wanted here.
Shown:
3,11
